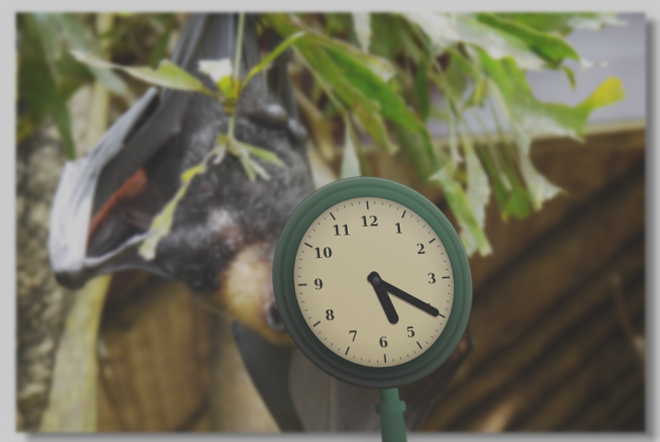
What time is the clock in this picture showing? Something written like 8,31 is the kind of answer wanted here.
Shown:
5,20
